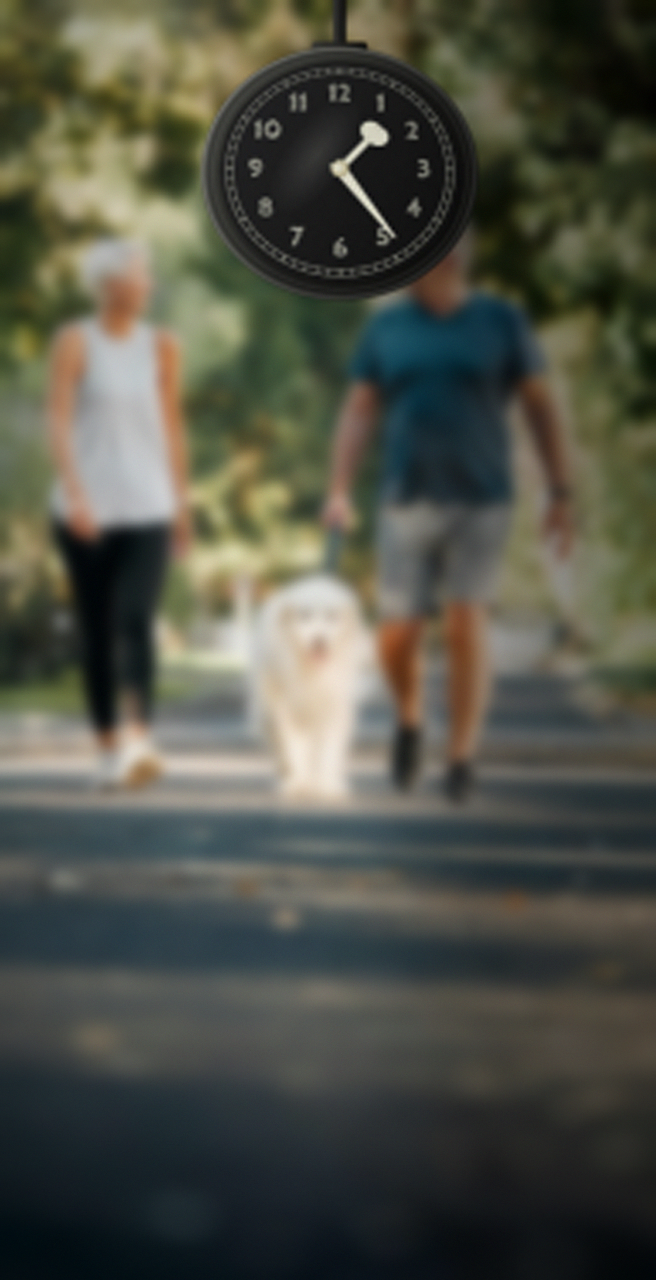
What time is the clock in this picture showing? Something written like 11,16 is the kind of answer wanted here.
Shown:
1,24
